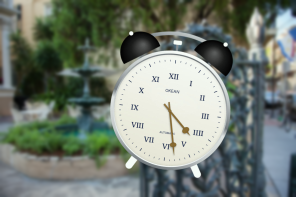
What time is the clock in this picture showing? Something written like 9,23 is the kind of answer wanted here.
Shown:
4,28
